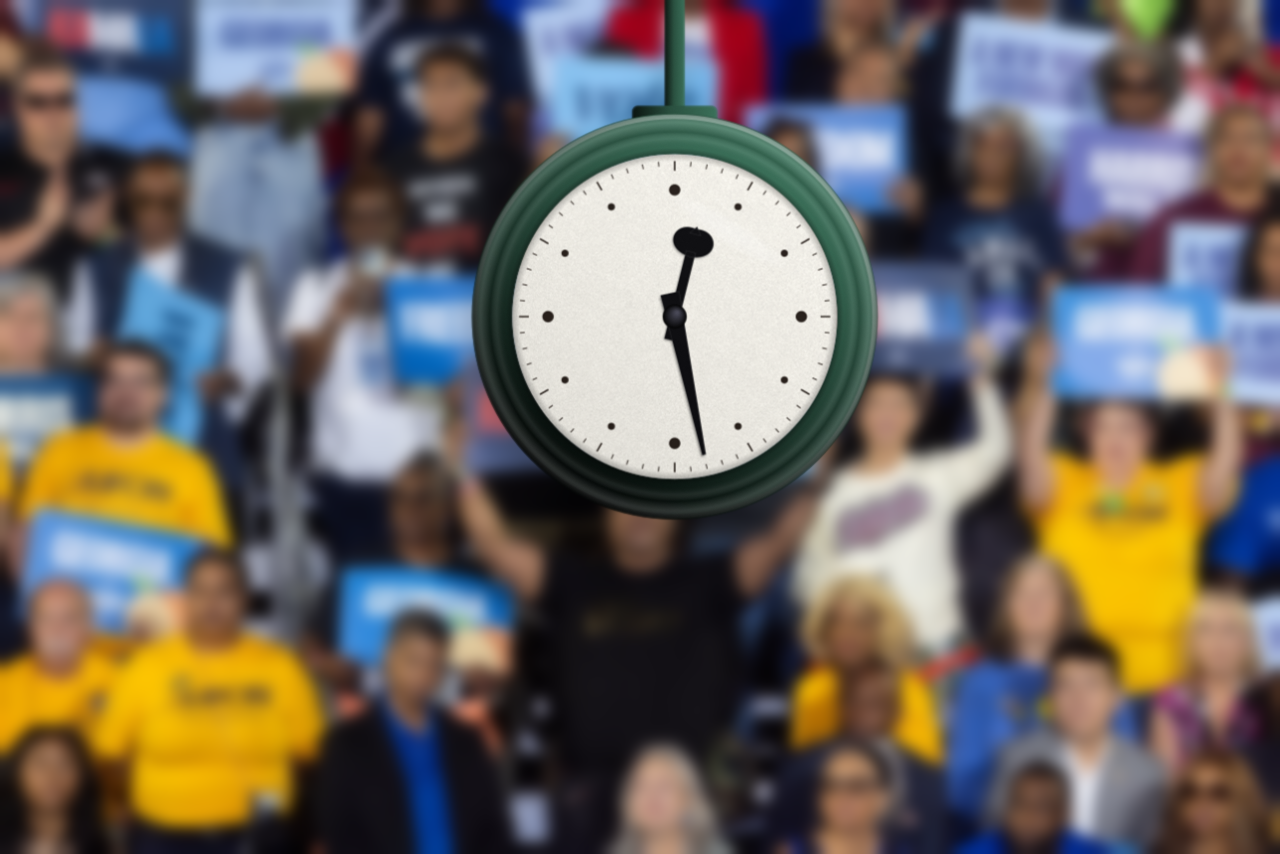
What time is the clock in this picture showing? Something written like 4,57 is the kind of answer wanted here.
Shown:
12,28
